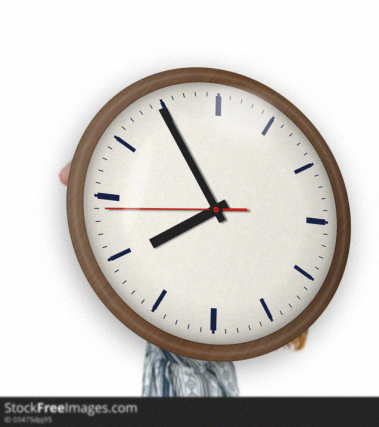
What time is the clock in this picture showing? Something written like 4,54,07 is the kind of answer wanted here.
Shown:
7,54,44
